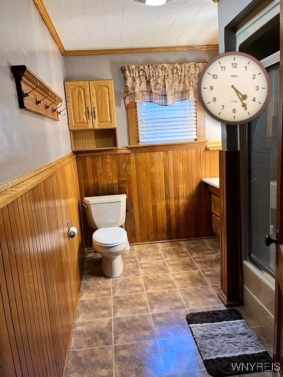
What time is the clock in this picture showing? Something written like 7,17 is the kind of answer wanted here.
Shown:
4,25
